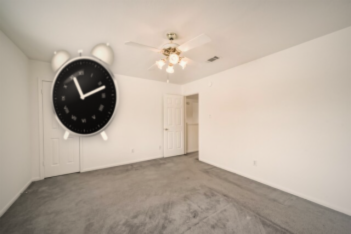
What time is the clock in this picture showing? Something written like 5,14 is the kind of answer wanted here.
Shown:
11,12
